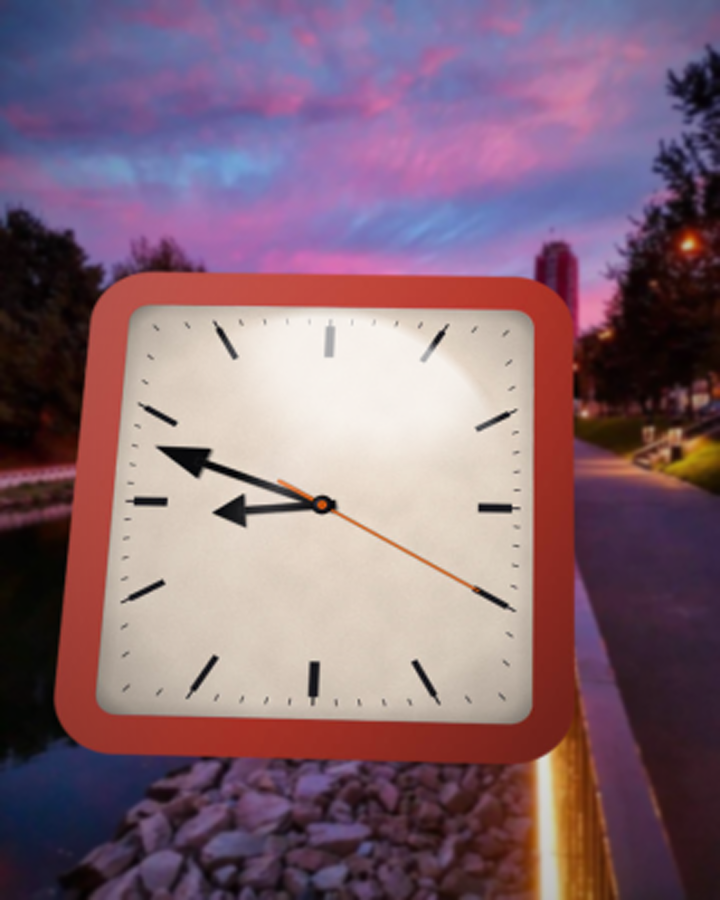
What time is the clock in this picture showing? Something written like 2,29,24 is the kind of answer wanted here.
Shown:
8,48,20
